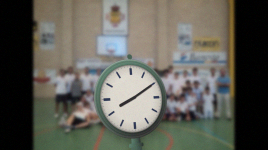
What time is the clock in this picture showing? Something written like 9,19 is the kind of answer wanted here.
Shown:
8,10
